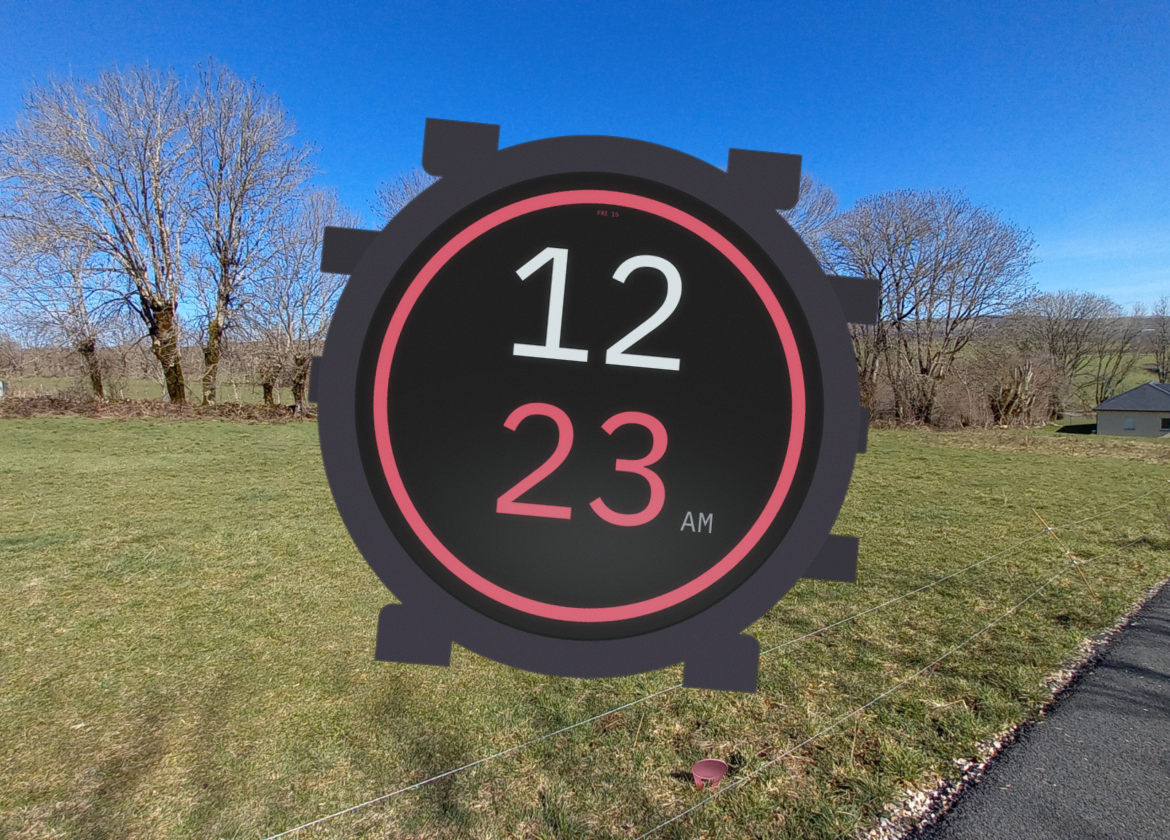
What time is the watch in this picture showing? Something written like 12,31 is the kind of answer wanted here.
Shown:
12,23
